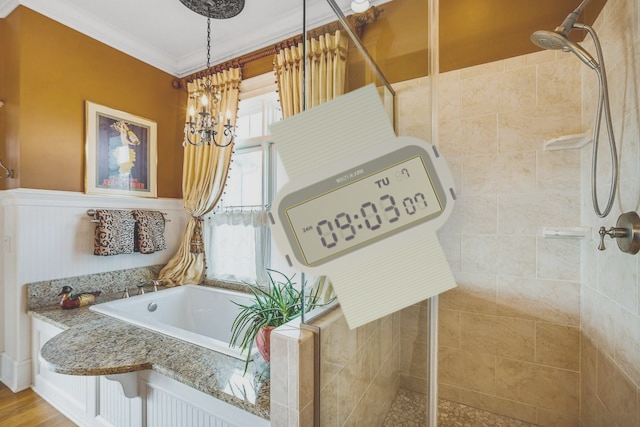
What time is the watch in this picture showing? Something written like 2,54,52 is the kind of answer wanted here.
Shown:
9,03,07
